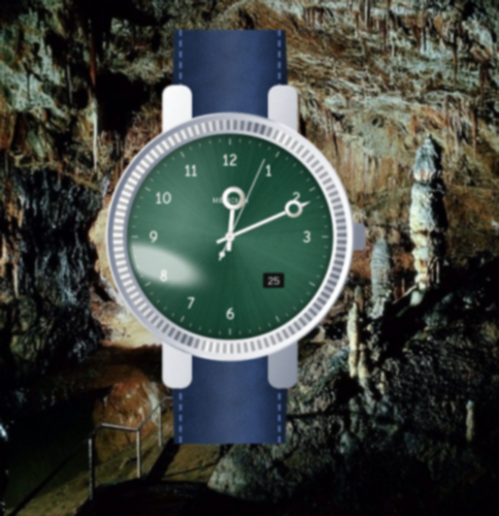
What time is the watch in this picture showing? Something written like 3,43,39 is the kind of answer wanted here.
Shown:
12,11,04
